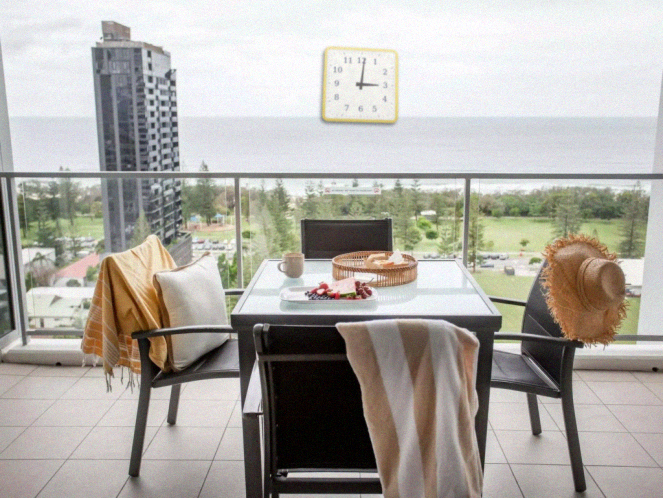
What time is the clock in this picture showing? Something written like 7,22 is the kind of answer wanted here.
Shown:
3,01
